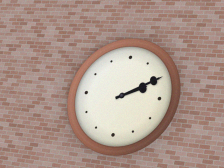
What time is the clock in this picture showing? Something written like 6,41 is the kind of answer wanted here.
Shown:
2,10
